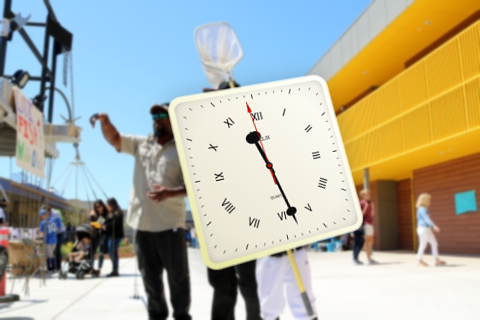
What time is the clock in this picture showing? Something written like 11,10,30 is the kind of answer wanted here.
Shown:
11,27,59
